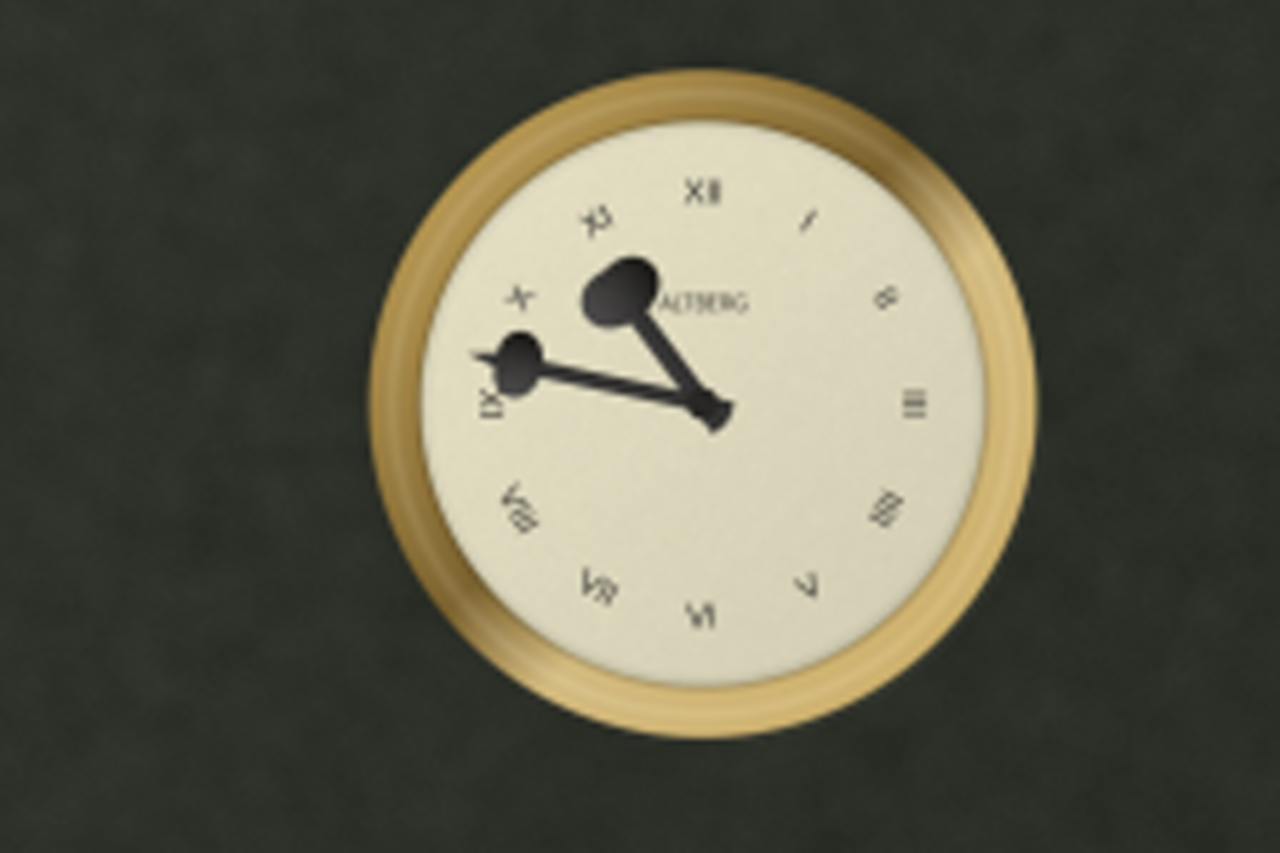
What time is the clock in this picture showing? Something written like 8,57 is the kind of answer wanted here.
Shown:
10,47
